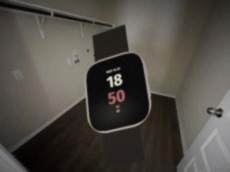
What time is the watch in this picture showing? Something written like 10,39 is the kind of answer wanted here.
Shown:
18,50
